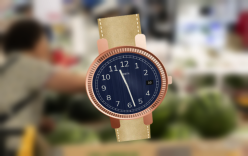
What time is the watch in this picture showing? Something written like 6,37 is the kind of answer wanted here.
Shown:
11,28
